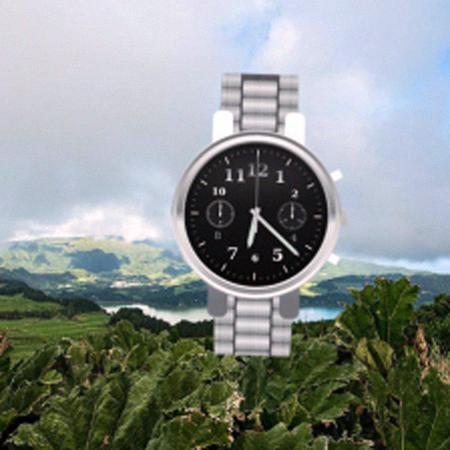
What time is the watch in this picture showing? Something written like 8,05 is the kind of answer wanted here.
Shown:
6,22
